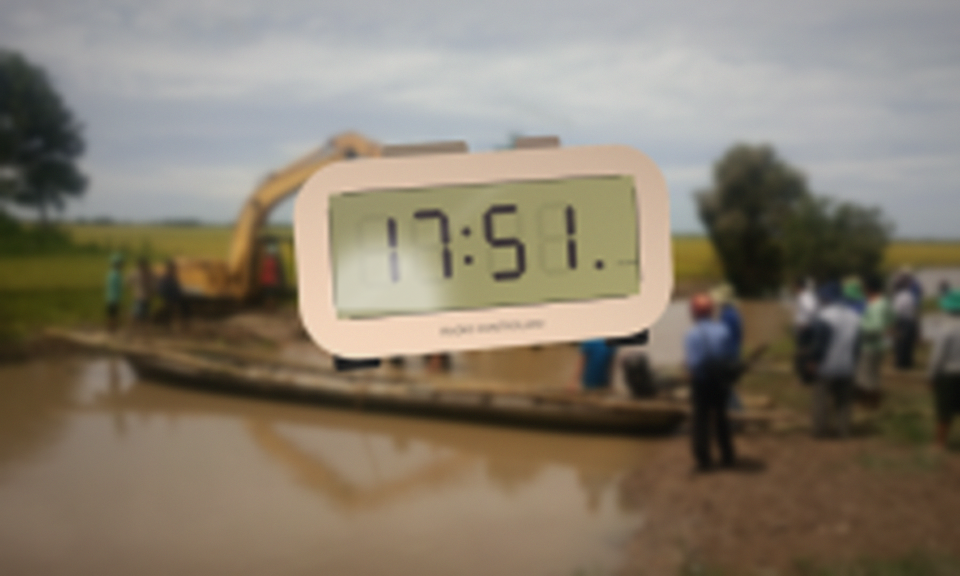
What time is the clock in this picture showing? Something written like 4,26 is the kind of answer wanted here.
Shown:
17,51
